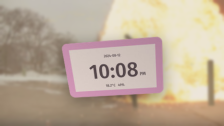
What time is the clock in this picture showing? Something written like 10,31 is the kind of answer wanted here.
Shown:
10,08
